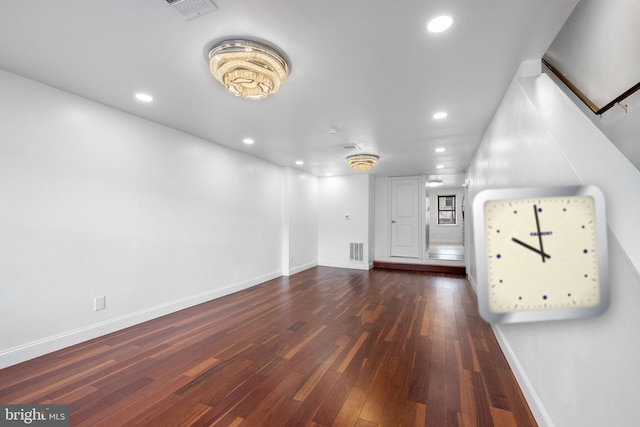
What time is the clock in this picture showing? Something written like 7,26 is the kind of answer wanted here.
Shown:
9,59
